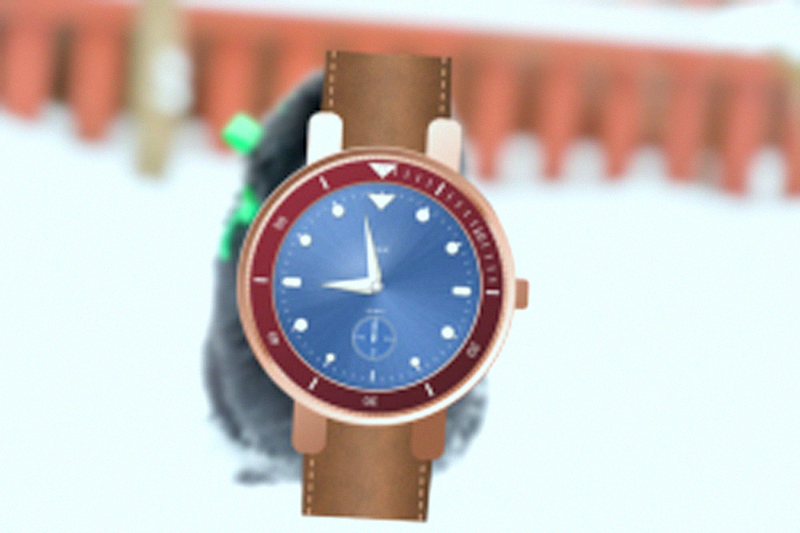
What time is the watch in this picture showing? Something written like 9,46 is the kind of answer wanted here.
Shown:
8,58
